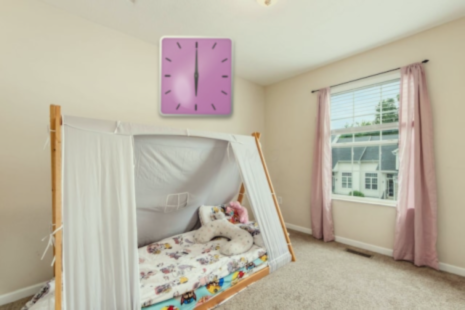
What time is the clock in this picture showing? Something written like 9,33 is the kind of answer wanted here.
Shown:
6,00
